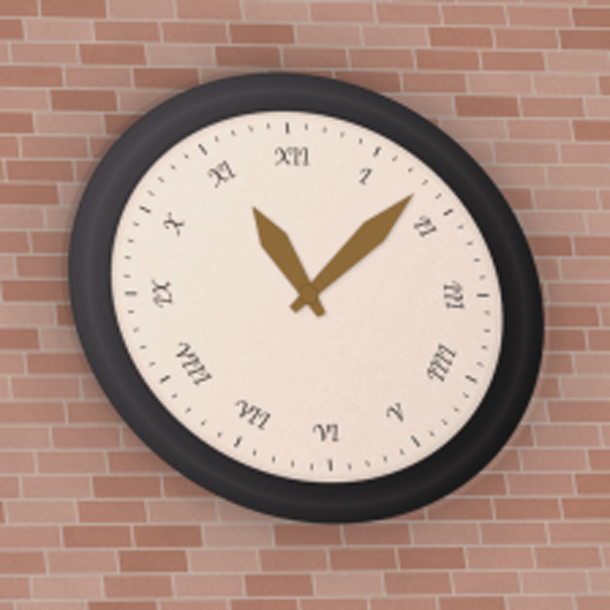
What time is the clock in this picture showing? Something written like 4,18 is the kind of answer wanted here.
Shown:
11,08
